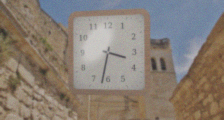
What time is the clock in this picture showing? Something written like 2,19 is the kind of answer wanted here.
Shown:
3,32
